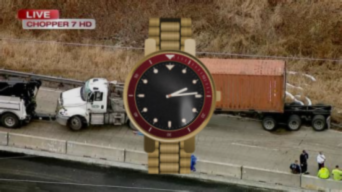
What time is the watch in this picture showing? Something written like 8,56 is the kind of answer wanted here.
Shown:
2,14
